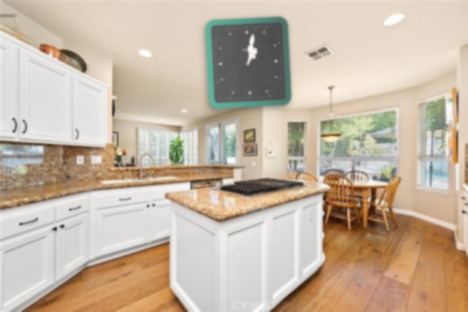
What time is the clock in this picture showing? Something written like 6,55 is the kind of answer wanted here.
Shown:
1,02
